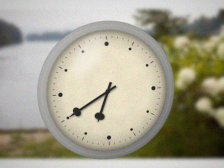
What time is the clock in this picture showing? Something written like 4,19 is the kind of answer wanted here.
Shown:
6,40
